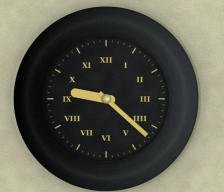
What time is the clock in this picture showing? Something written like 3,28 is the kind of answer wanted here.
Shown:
9,22
